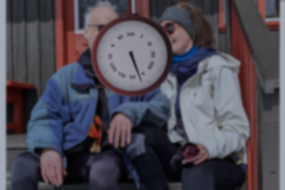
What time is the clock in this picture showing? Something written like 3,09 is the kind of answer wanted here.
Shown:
5,27
